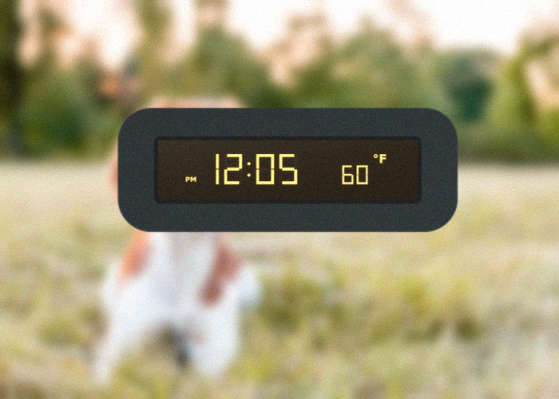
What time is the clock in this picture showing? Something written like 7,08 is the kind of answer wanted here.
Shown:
12,05
